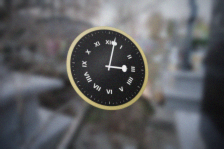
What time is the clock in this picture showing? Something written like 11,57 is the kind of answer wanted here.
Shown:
3,02
